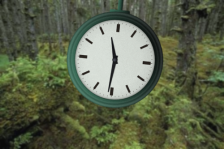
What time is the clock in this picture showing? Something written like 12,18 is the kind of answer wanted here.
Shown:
11,31
